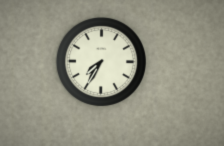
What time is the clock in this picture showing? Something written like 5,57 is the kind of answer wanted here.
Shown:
7,35
